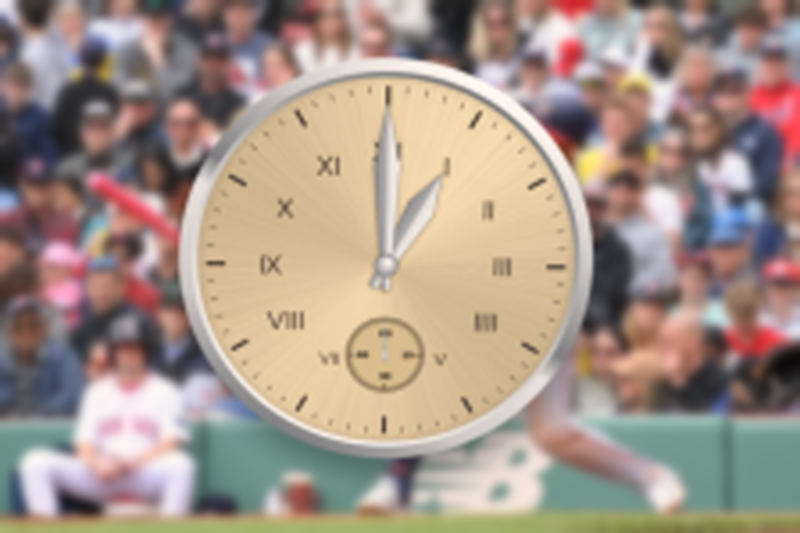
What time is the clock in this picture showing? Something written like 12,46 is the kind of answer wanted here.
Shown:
1,00
